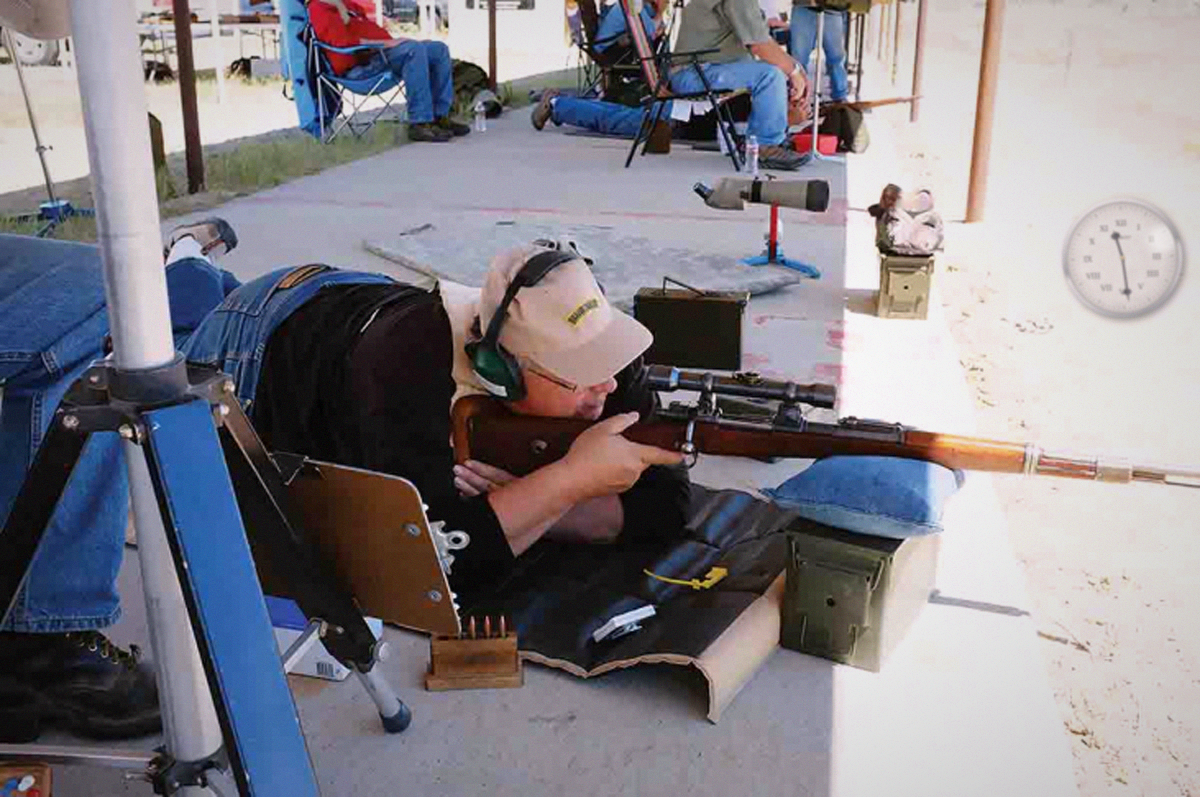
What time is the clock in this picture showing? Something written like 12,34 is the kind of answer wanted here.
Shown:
11,29
